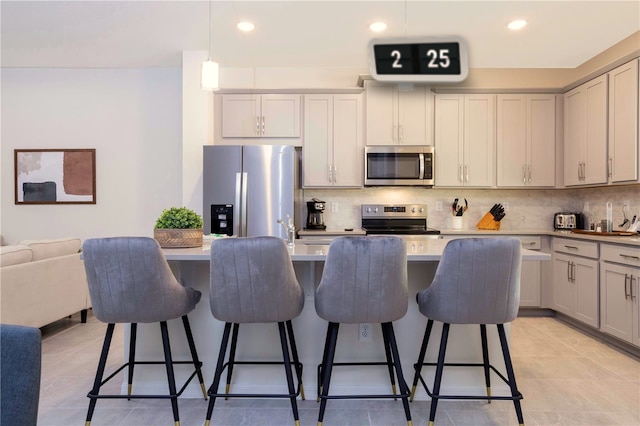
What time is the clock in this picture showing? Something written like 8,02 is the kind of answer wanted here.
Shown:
2,25
